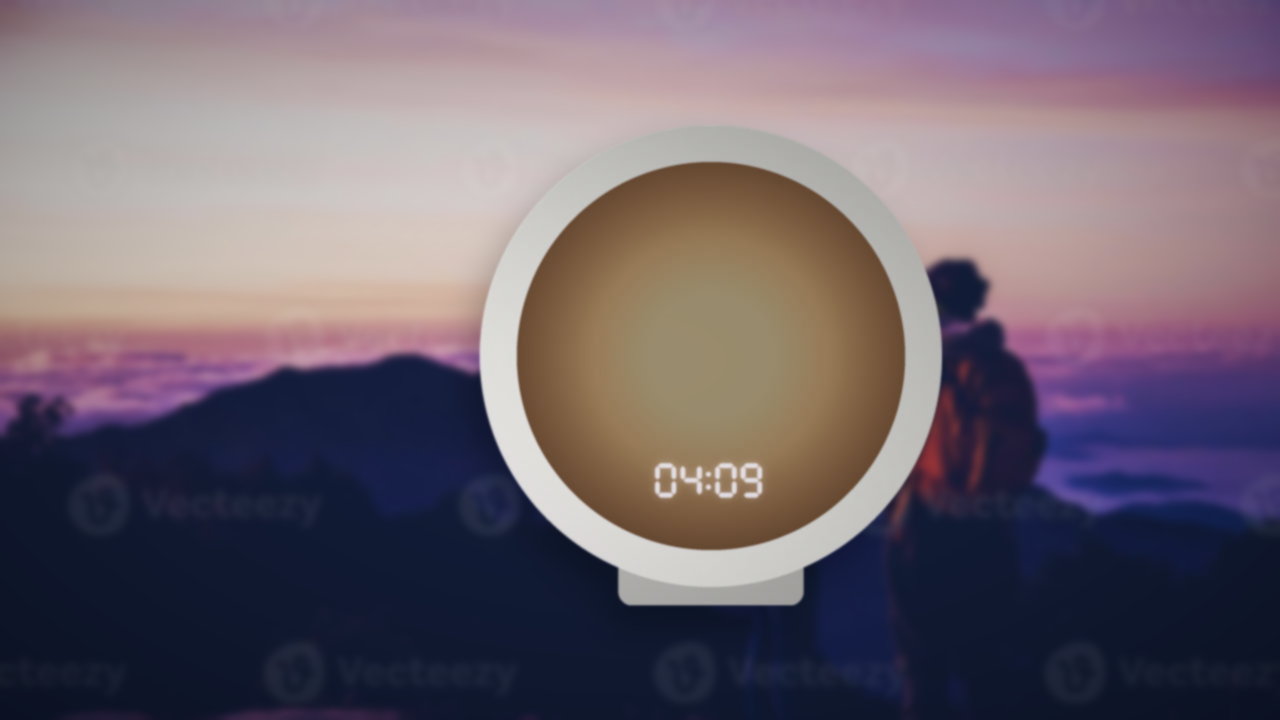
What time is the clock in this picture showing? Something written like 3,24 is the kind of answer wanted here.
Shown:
4,09
